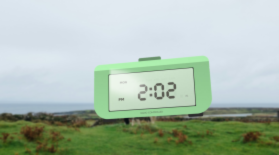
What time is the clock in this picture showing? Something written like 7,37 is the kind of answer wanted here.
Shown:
2,02
